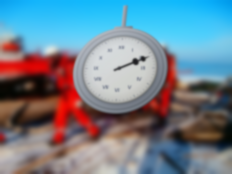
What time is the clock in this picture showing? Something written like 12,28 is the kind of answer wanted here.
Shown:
2,11
